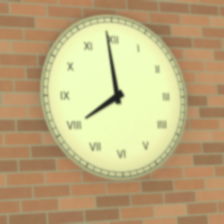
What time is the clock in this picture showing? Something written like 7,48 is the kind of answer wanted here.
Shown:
7,59
